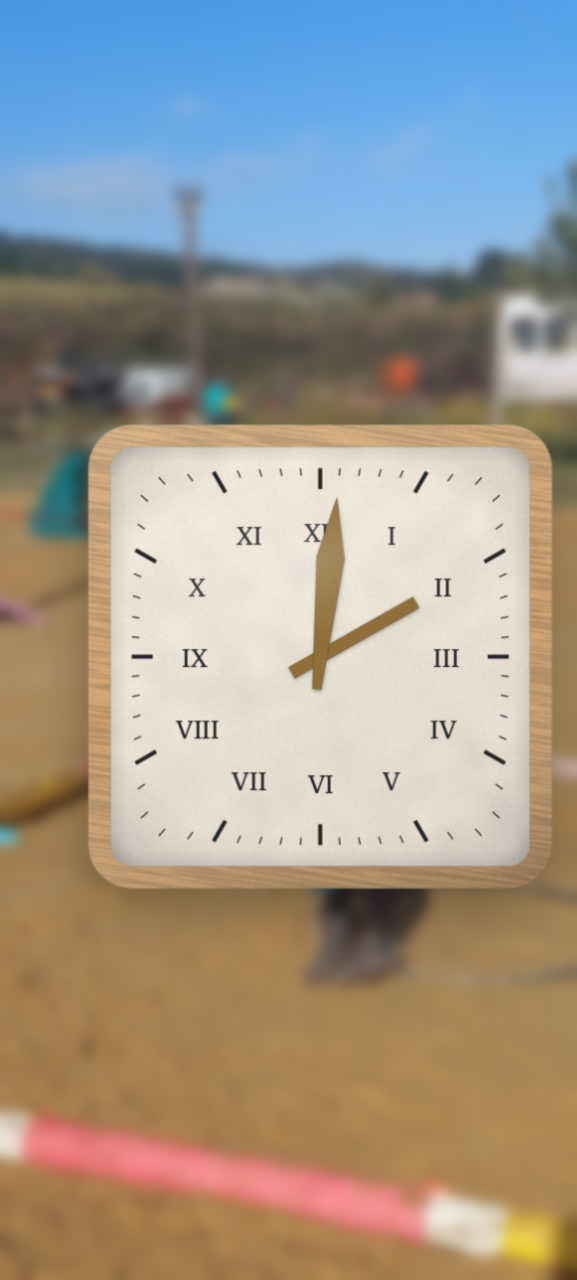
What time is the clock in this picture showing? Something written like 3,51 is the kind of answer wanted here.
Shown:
2,01
